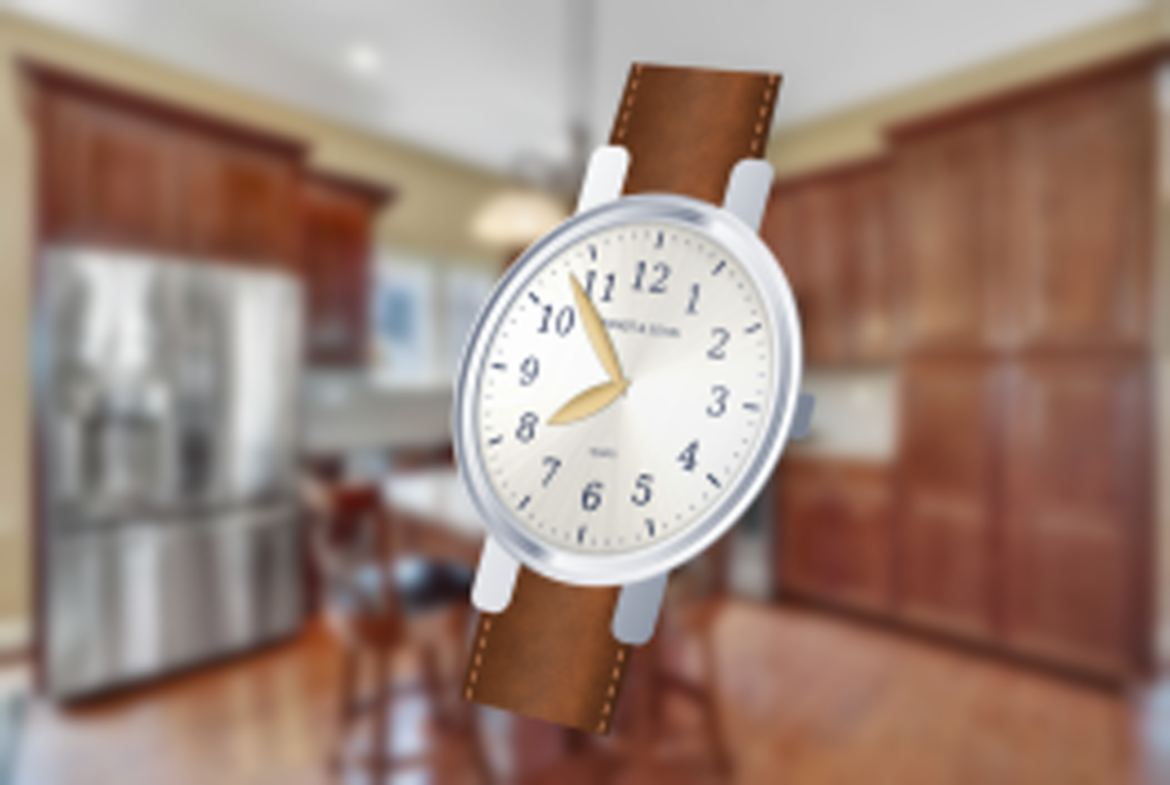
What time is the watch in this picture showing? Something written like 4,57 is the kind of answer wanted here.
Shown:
7,53
